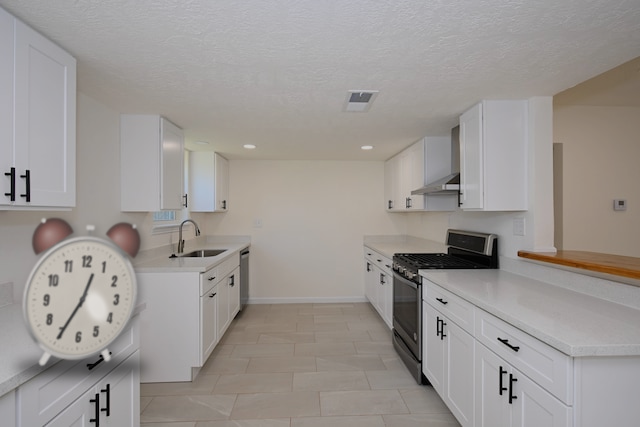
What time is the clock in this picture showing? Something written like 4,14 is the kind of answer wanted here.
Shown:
12,35
